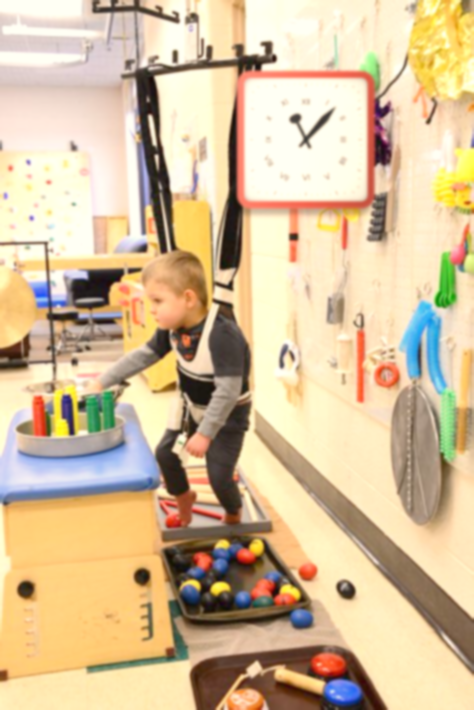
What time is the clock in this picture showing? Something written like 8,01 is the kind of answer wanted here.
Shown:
11,07
